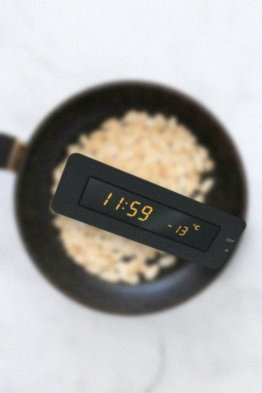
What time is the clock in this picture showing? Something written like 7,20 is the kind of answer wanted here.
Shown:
11,59
